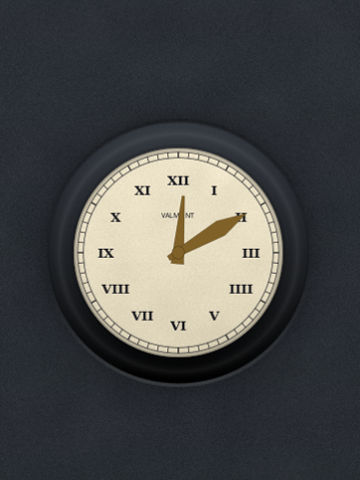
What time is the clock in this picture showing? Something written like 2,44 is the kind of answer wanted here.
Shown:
12,10
